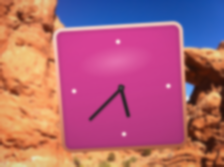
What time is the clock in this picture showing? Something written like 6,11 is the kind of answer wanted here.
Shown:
5,38
